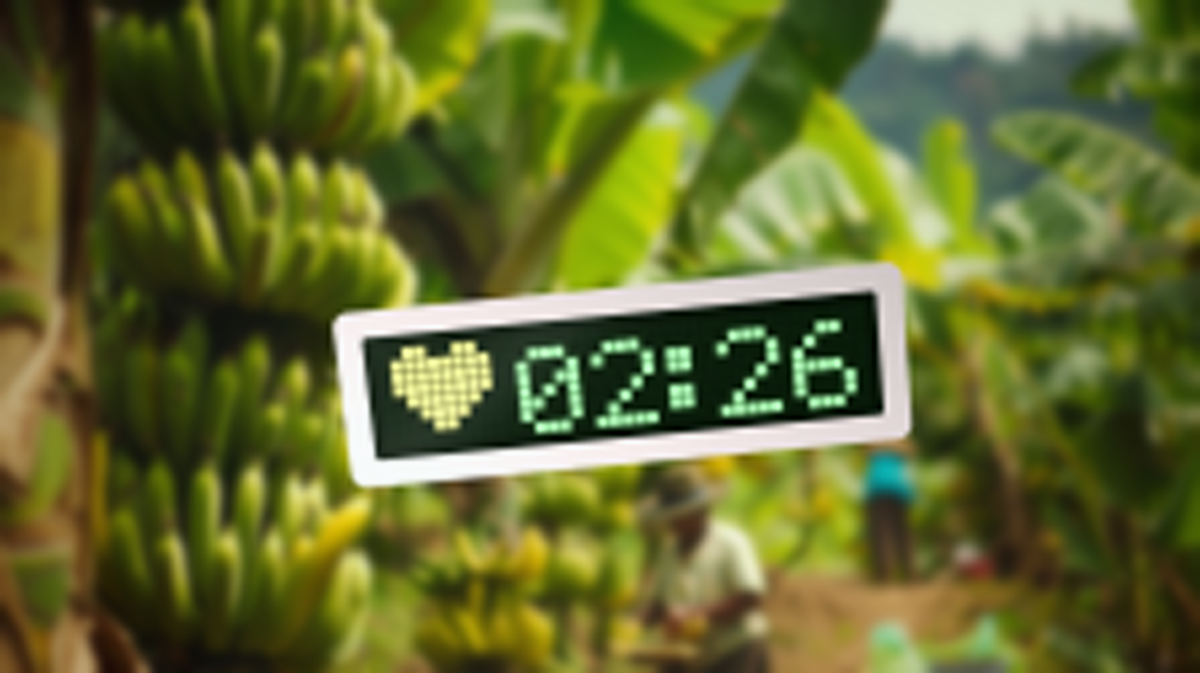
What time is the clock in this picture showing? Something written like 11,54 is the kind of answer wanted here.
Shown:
2,26
